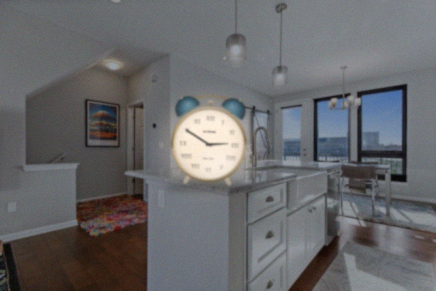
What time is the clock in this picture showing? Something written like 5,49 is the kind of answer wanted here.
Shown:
2,50
